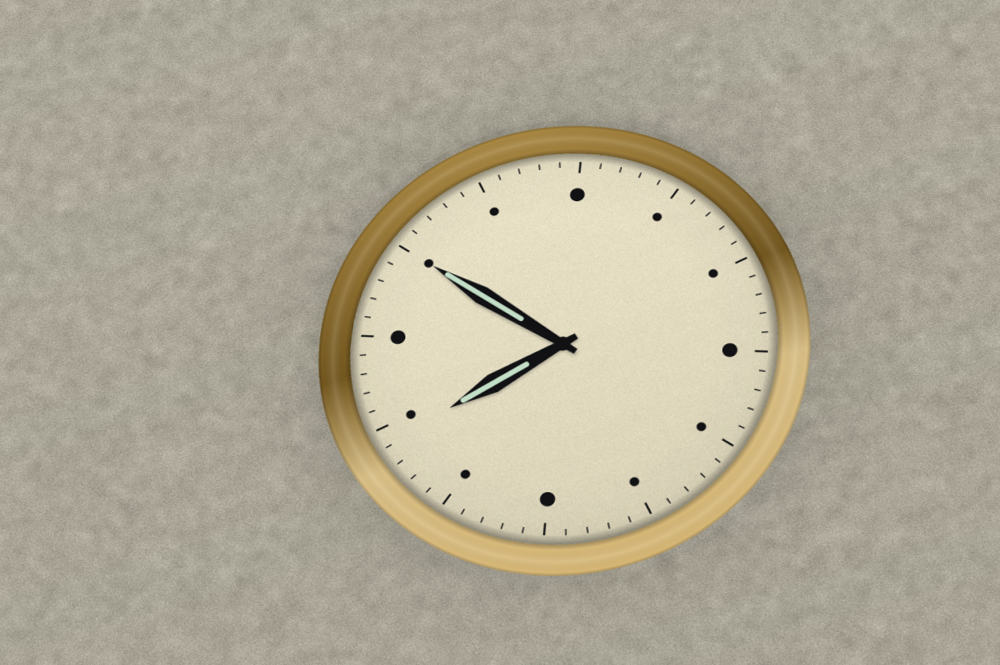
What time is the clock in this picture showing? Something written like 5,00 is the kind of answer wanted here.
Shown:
7,50
